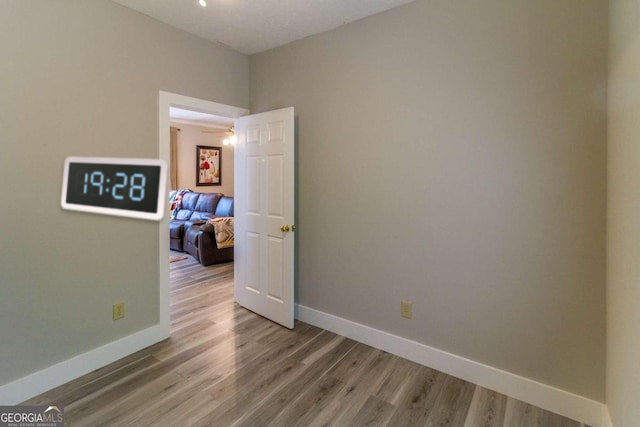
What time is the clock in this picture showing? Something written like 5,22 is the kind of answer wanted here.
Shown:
19,28
